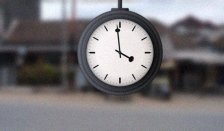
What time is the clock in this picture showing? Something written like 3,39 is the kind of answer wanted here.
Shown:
3,59
